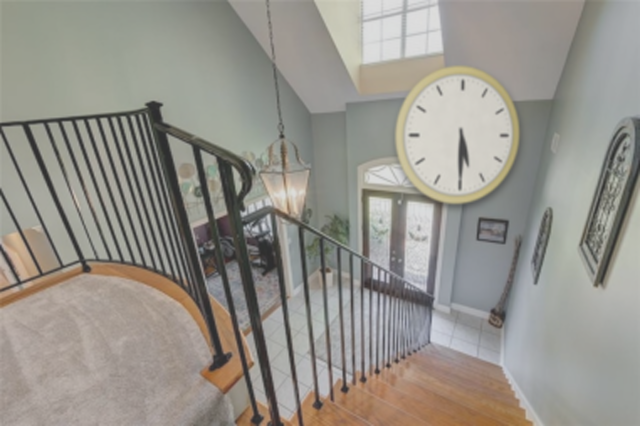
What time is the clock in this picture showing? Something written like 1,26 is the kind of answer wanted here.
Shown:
5,30
